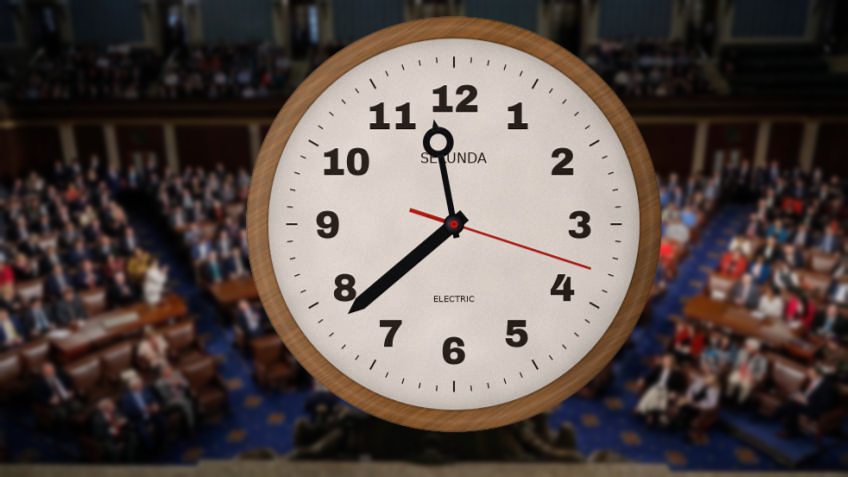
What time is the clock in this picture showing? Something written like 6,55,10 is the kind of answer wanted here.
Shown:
11,38,18
